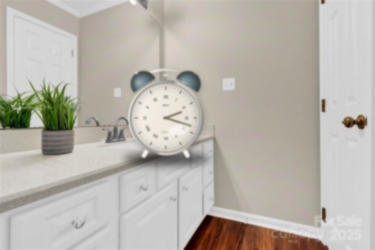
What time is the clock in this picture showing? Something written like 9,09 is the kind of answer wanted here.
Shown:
2,18
